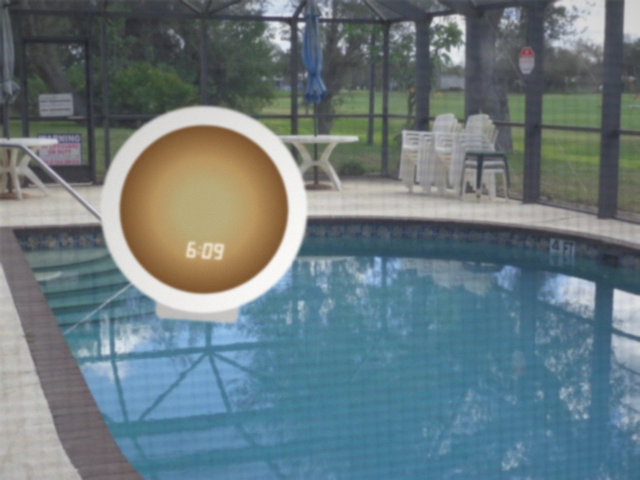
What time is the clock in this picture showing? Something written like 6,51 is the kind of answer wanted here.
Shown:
6,09
